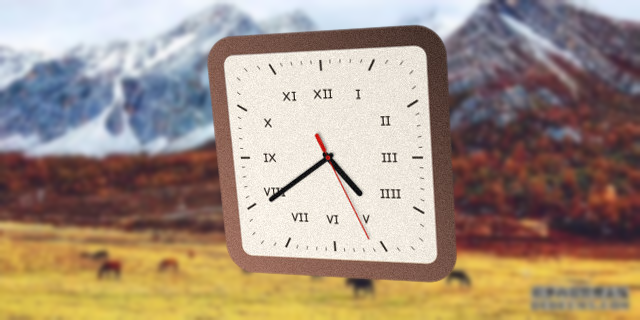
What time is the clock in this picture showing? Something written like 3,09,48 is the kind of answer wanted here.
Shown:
4,39,26
